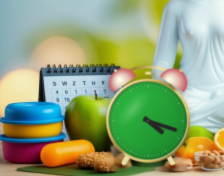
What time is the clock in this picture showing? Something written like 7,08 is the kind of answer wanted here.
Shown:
4,18
